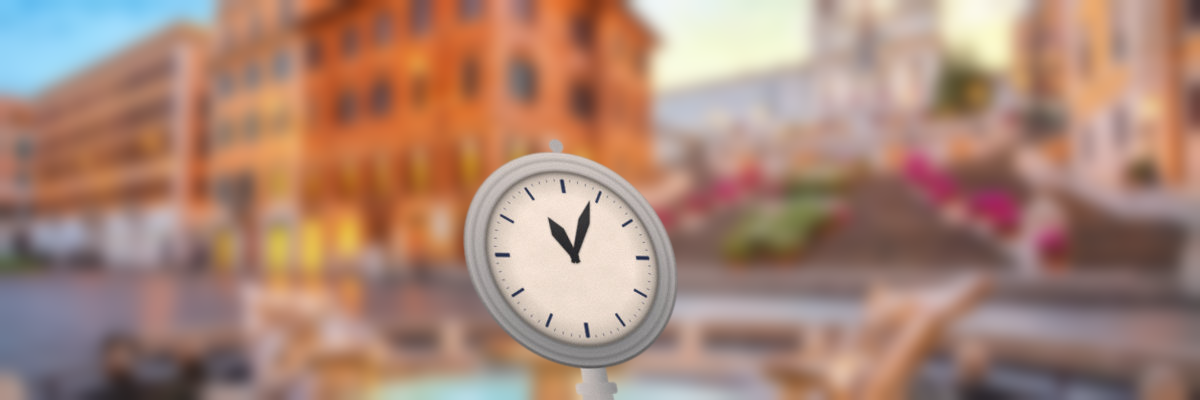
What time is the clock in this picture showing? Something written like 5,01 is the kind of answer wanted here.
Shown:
11,04
